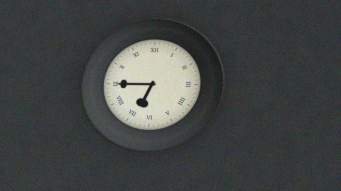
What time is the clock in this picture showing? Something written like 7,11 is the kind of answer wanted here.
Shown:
6,45
